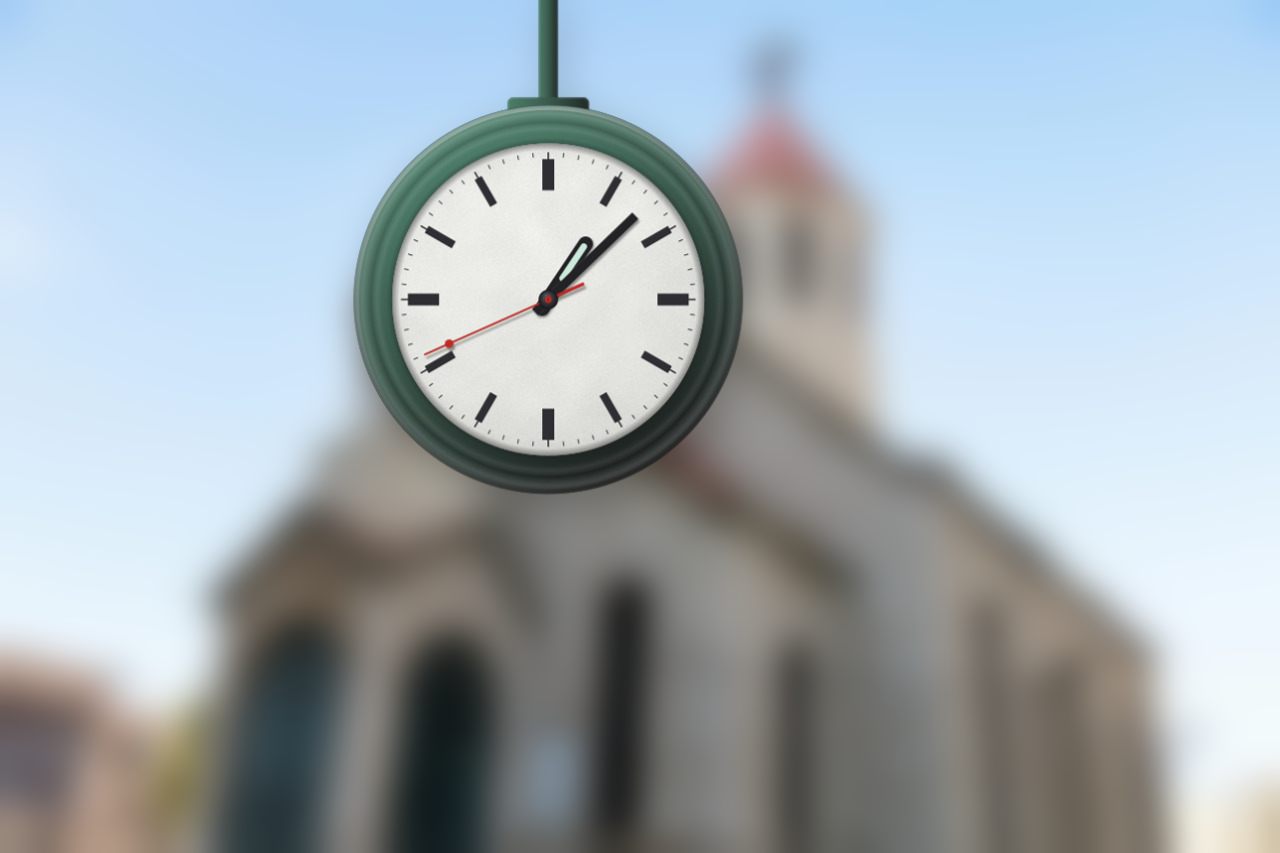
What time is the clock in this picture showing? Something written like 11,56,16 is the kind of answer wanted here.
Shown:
1,07,41
